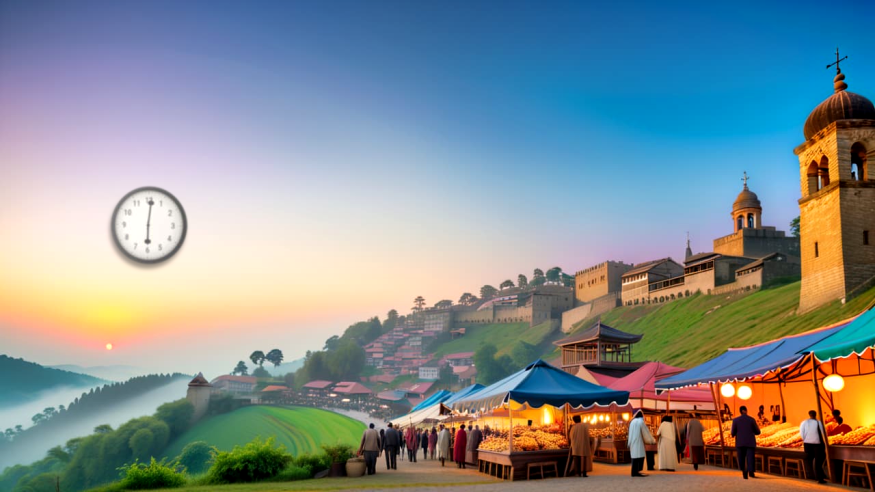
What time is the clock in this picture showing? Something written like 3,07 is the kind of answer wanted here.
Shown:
6,01
